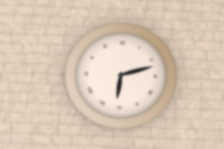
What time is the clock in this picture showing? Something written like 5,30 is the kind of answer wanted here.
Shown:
6,12
